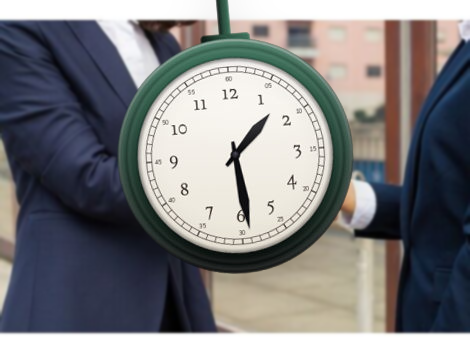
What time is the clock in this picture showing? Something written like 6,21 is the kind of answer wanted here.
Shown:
1,29
